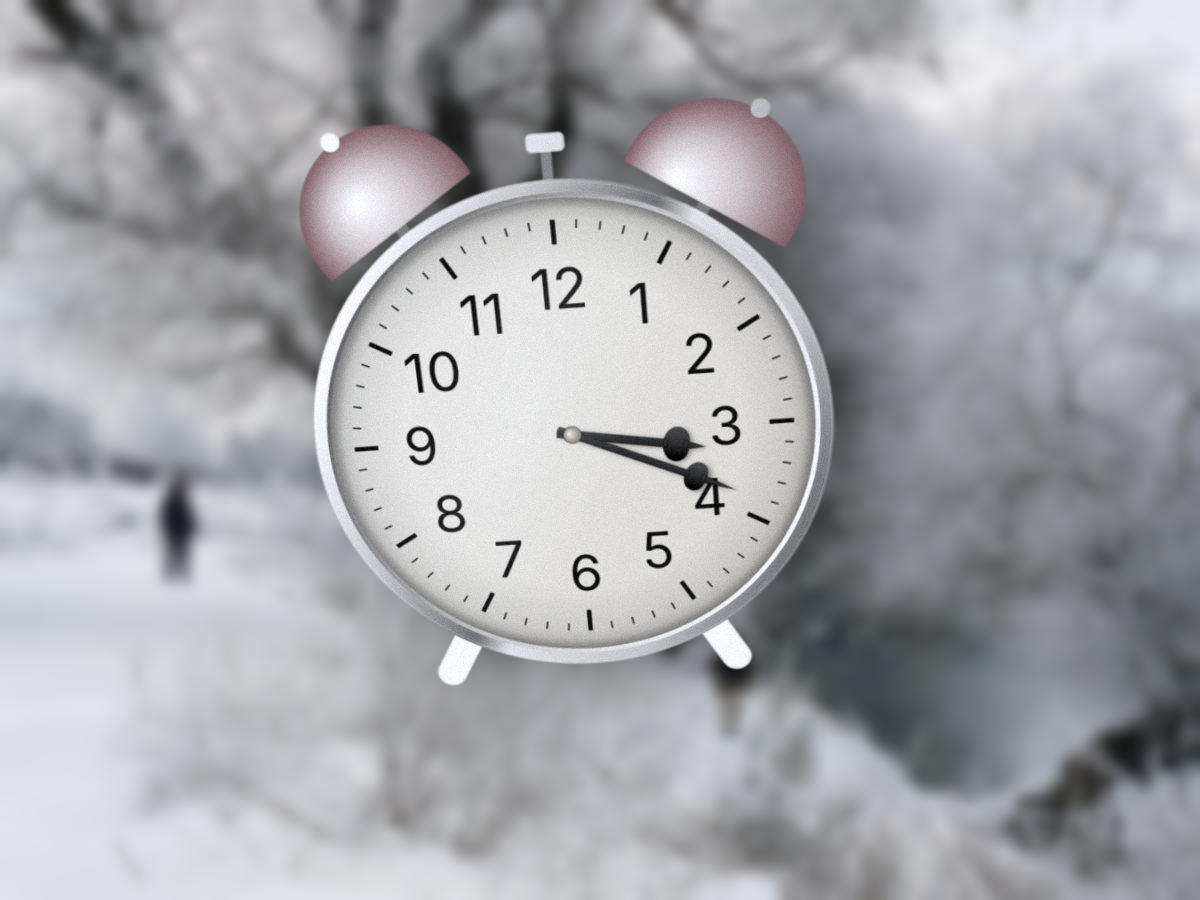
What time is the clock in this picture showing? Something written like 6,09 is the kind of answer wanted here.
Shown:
3,19
